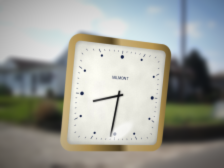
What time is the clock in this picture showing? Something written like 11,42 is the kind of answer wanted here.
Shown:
8,31
